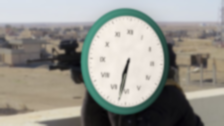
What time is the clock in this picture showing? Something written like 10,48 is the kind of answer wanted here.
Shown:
6,32
